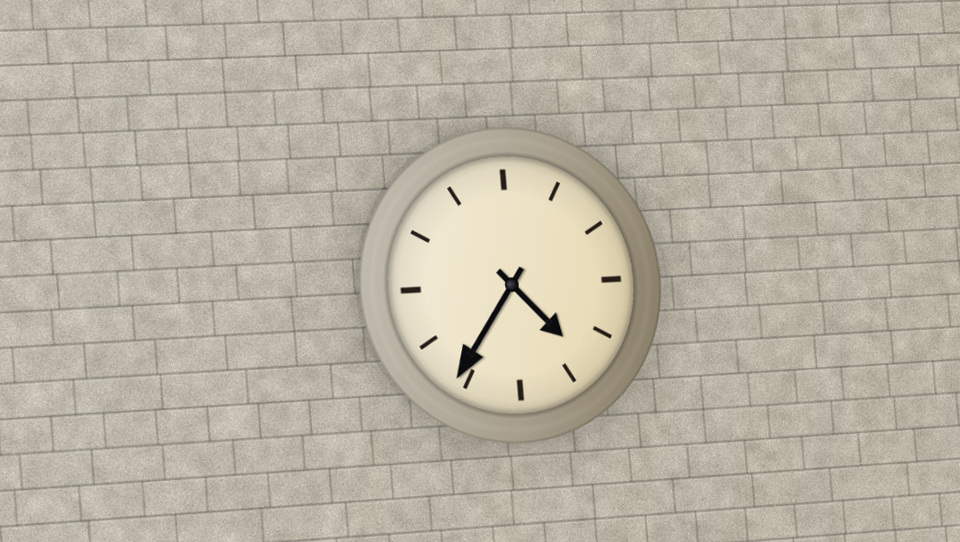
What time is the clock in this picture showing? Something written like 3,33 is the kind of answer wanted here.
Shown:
4,36
